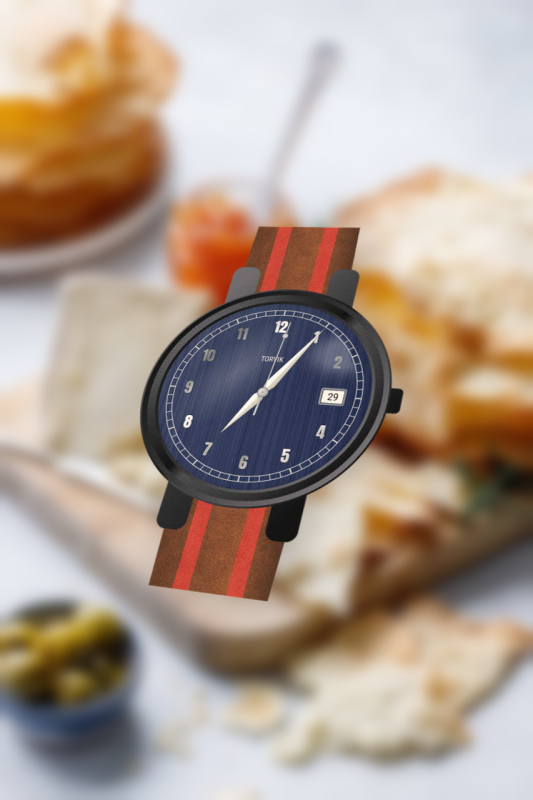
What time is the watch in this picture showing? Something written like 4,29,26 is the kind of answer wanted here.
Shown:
7,05,01
